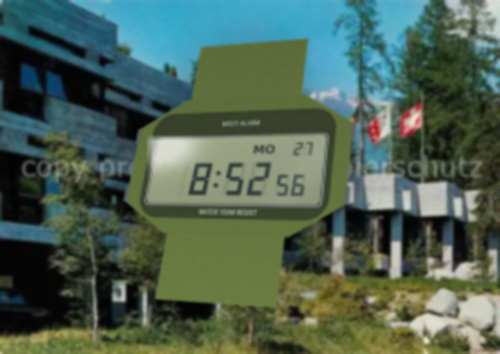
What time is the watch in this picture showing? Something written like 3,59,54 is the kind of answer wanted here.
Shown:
8,52,56
